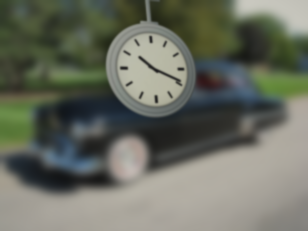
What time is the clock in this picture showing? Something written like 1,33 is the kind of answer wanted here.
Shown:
10,19
